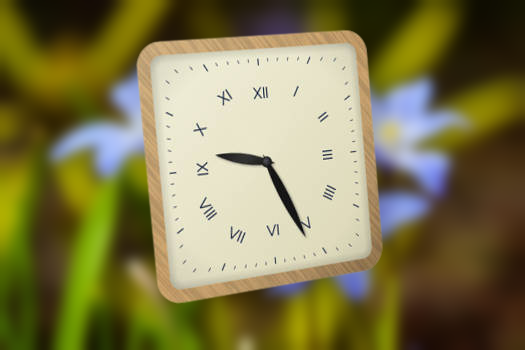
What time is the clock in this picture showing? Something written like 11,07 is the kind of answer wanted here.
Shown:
9,26
